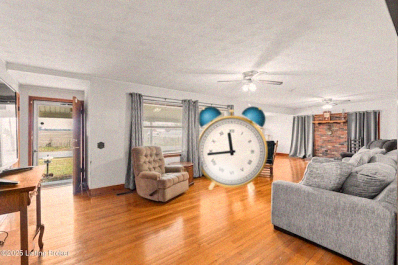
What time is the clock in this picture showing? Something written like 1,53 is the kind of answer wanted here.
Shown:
11,44
